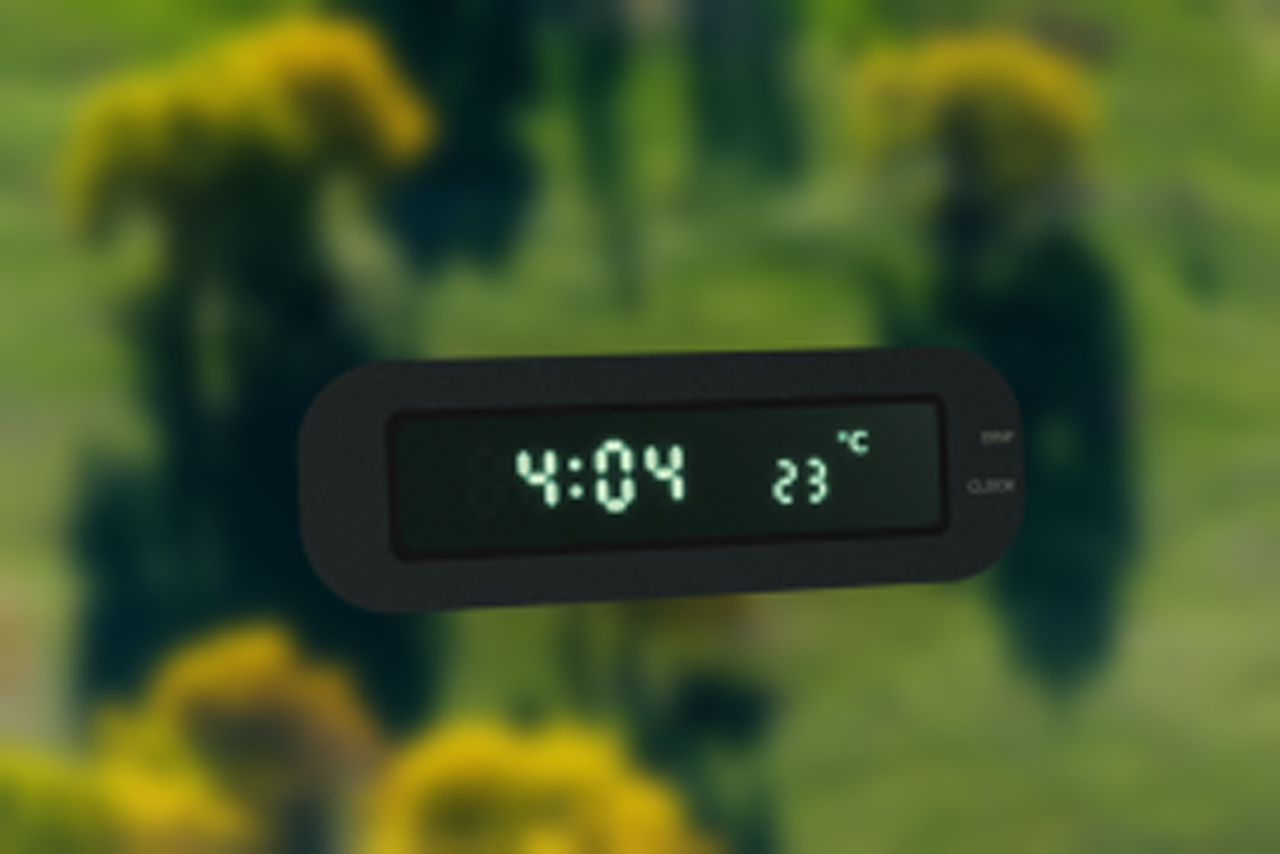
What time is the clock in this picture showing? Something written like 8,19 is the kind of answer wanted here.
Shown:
4,04
